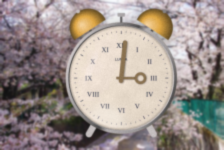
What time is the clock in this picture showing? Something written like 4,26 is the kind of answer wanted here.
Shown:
3,01
